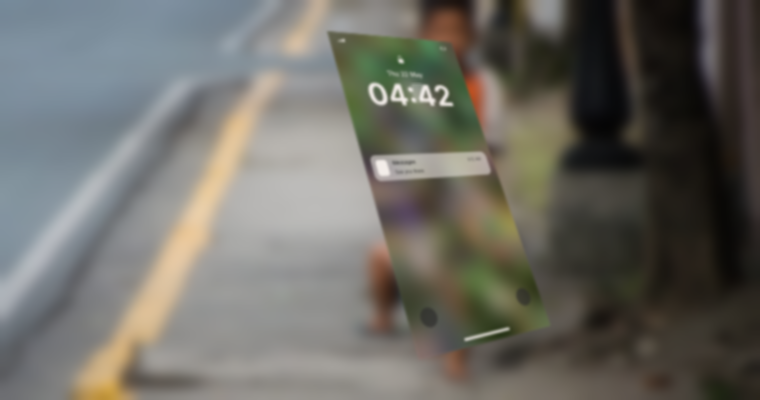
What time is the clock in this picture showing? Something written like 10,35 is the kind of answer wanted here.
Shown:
4,42
